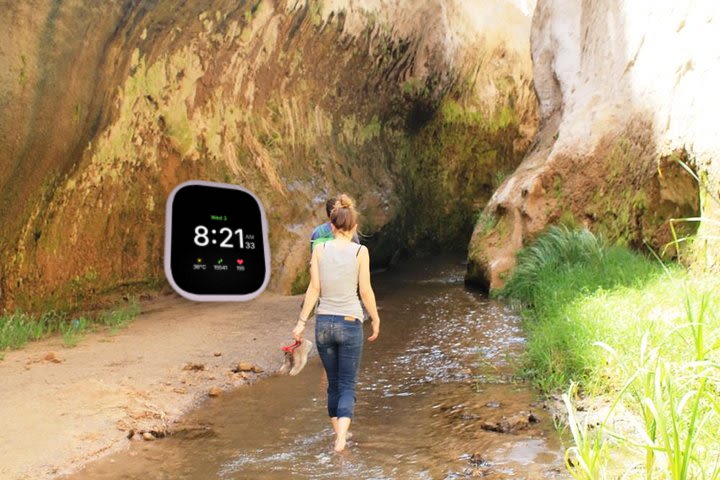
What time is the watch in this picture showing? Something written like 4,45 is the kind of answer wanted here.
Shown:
8,21
